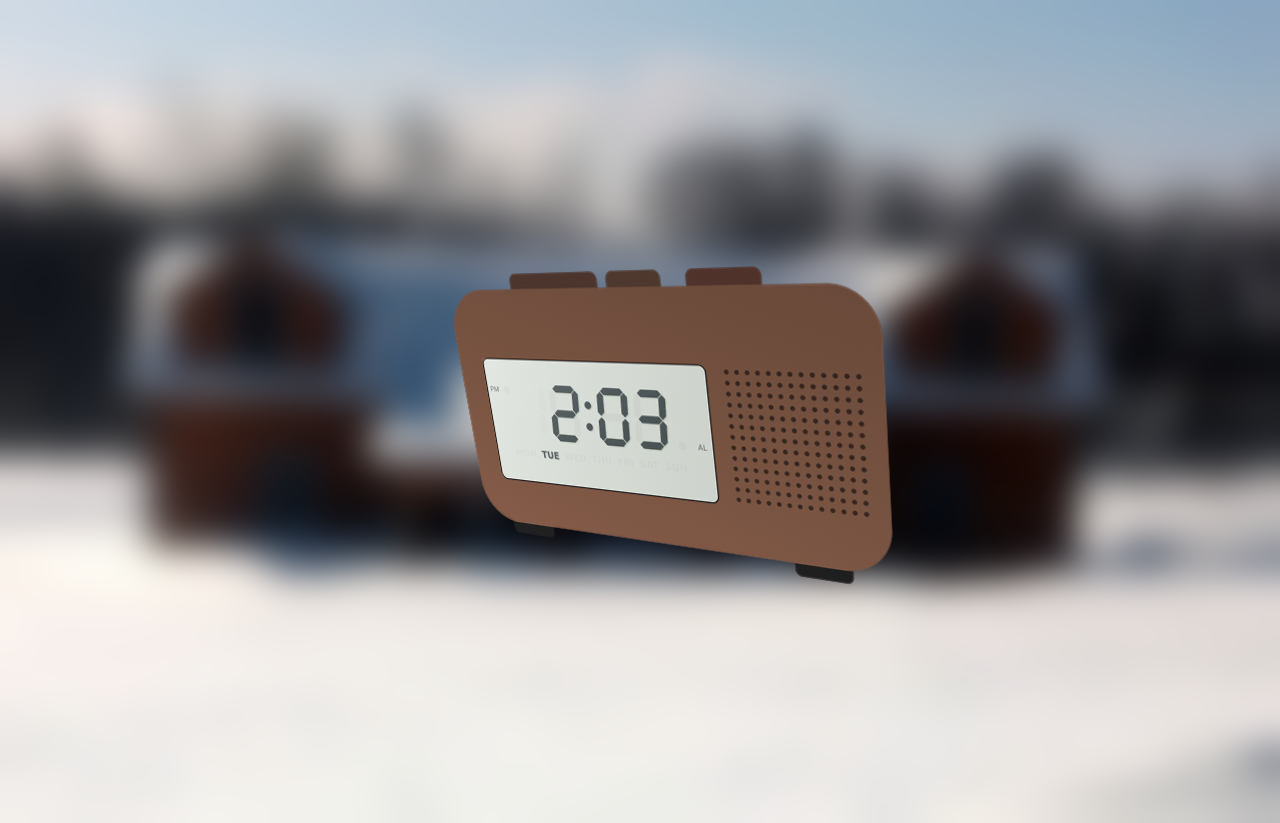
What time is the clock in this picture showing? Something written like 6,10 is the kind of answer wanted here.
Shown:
2,03
